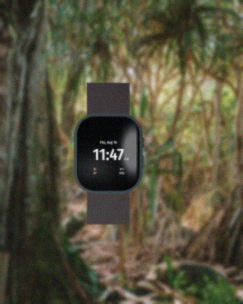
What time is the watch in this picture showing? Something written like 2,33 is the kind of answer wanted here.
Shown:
11,47
